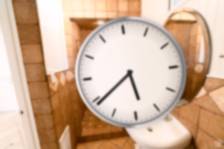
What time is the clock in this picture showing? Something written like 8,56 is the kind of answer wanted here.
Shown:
5,39
